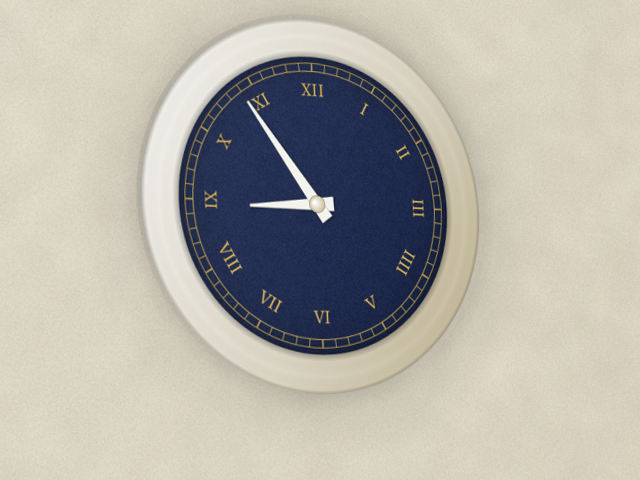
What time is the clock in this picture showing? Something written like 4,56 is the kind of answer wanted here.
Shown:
8,54
